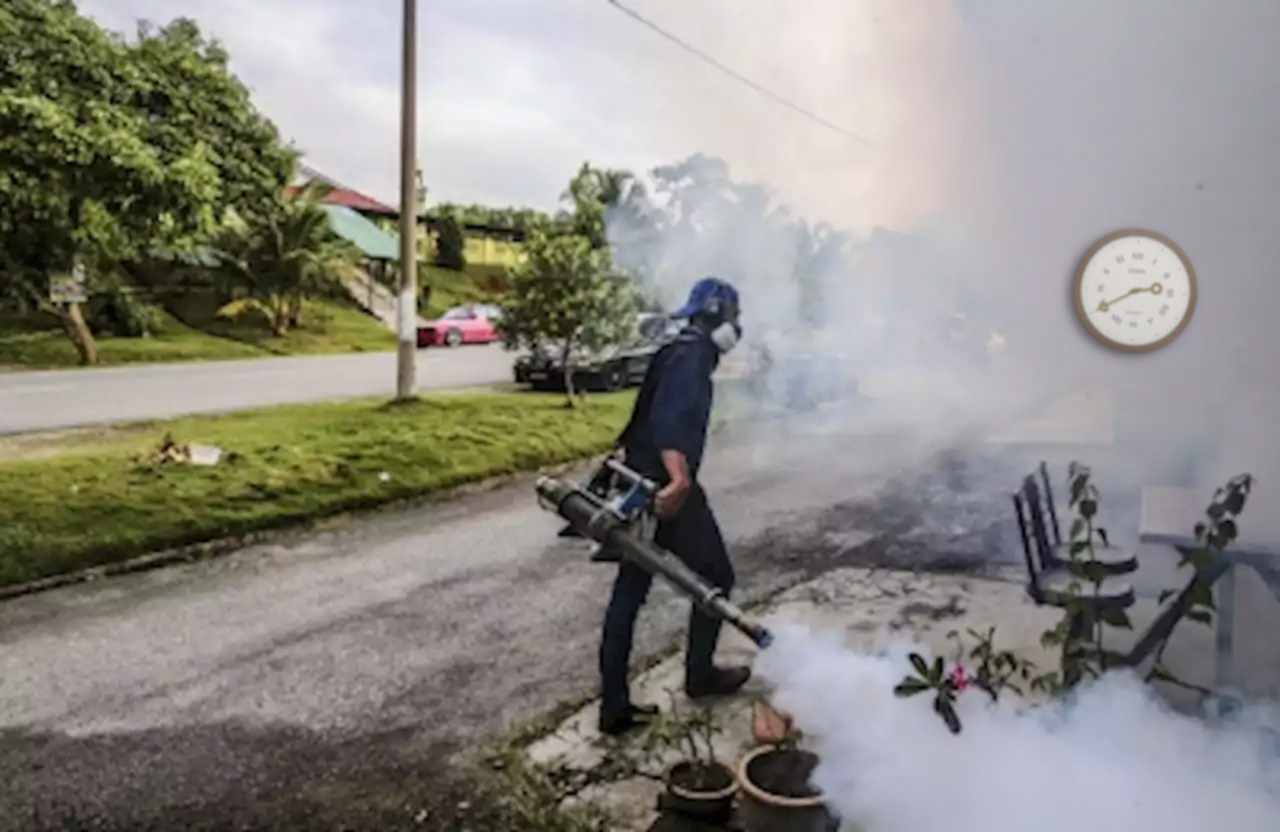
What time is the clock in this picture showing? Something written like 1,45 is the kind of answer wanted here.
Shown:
2,40
